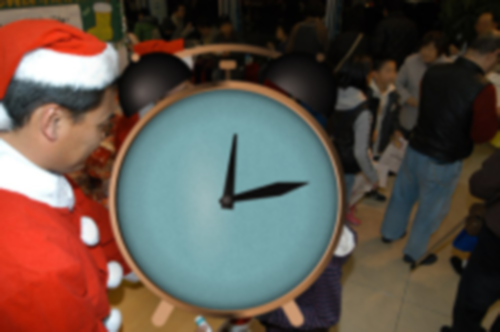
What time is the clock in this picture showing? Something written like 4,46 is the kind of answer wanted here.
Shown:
12,13
